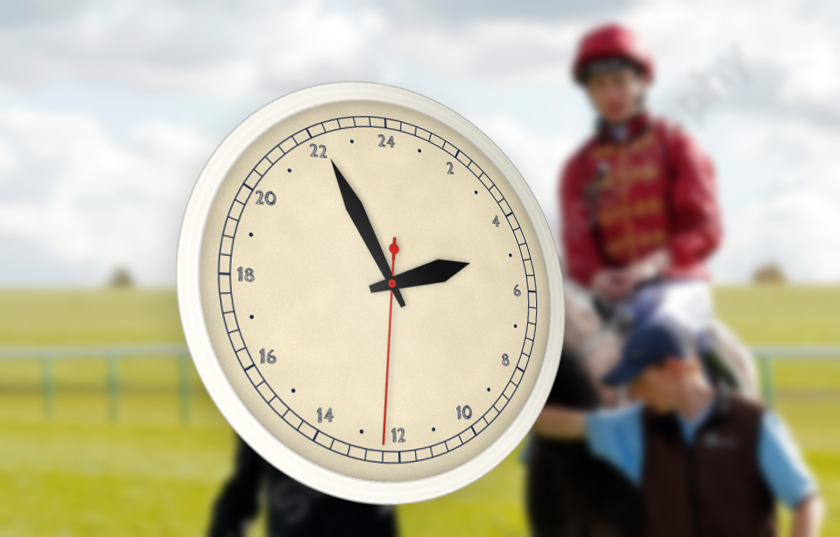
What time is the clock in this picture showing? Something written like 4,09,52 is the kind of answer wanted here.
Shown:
4,55,31
